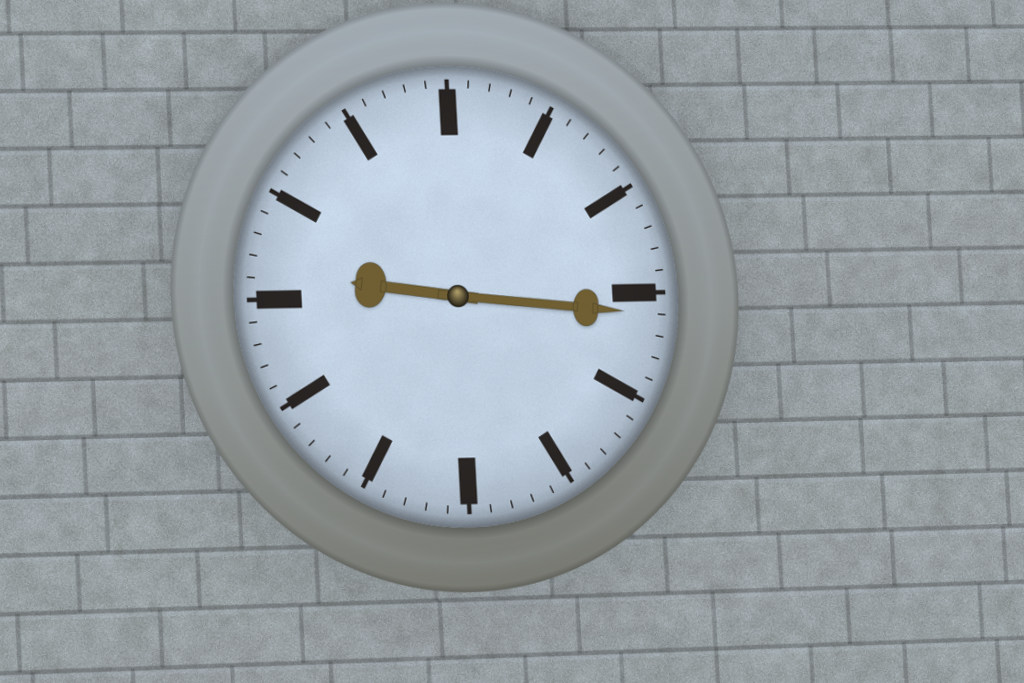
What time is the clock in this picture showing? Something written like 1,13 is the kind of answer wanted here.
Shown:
9,16
